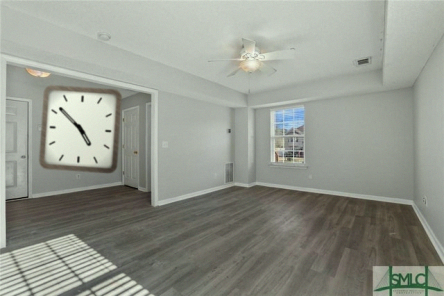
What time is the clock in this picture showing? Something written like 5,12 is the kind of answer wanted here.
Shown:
4,52
